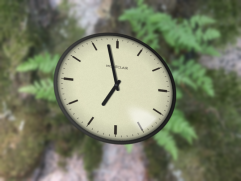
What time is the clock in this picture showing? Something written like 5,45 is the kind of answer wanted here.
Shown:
6,58
